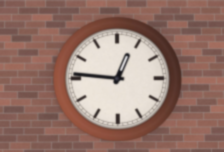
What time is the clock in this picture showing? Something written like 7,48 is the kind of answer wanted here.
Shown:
12,46
